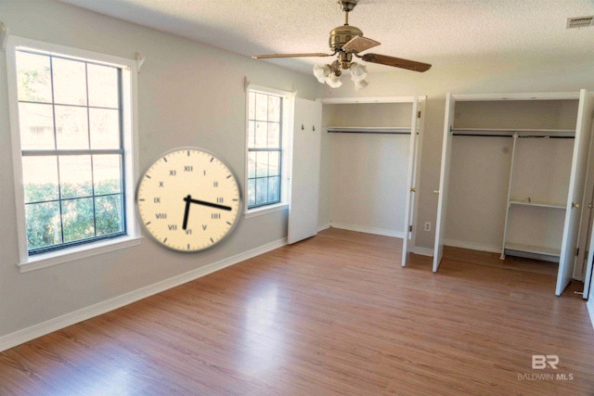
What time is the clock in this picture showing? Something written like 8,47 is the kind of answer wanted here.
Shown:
6,17
